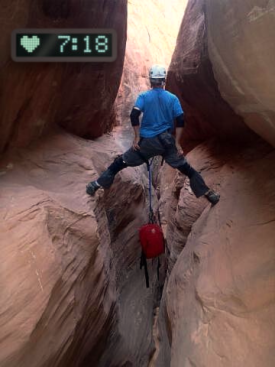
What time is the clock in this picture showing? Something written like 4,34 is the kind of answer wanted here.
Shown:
7,18
